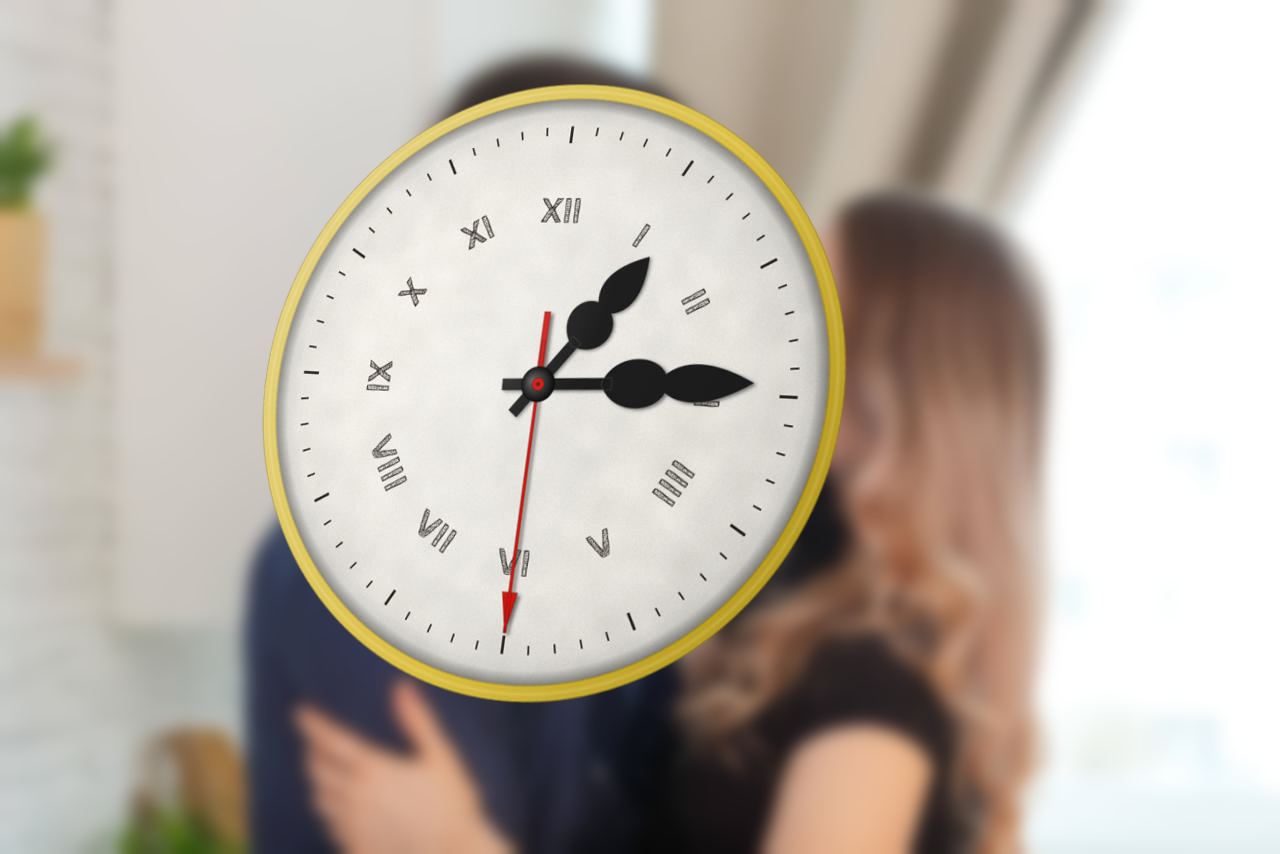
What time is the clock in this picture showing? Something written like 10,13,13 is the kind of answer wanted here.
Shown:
1,14,30
